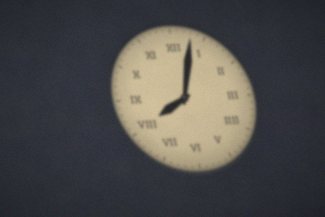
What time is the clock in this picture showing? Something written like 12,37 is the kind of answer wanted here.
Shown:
8,03
